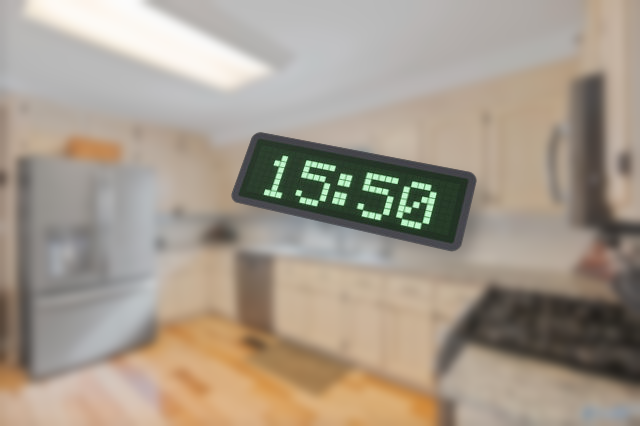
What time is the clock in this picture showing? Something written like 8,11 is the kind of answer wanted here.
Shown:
15,50
